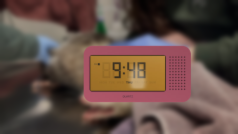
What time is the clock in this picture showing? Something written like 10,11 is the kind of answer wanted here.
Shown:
9,48
